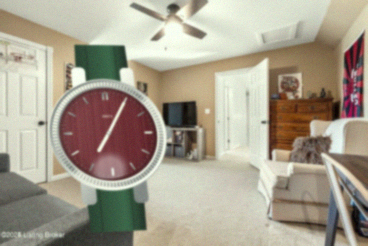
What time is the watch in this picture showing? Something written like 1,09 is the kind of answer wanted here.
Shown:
7,05
